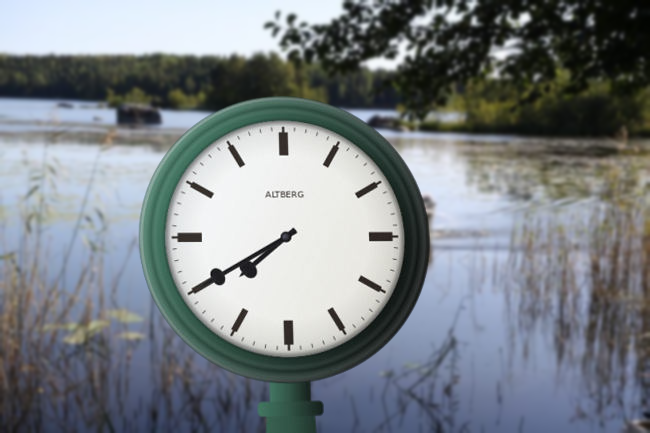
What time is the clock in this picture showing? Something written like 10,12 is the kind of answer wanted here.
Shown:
7,40
